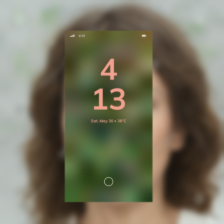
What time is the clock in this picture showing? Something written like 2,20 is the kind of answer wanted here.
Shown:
4,13
